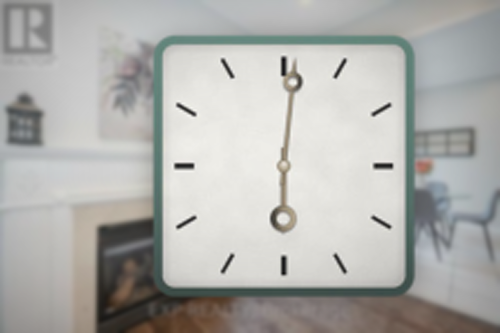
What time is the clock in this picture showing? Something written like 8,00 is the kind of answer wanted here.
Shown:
6,01
